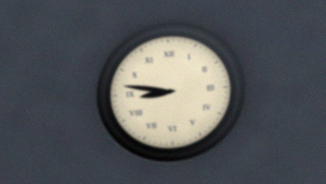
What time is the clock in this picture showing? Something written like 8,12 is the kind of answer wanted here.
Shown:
8,47
